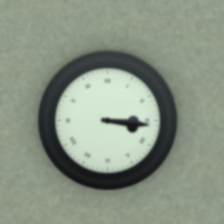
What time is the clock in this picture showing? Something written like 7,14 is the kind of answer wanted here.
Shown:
3,16
